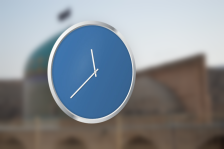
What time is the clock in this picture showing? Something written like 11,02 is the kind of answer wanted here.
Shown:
11,38
